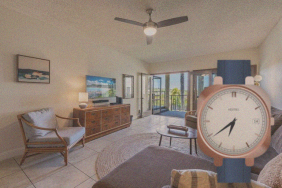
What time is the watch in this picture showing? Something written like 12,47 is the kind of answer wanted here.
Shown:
6,39
